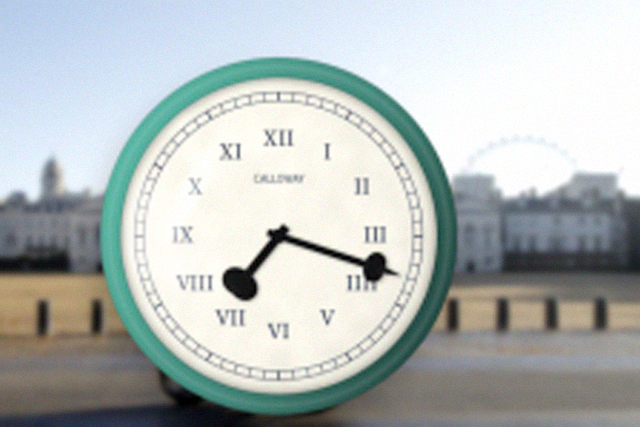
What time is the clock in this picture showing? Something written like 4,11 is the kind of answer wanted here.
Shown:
7,18
